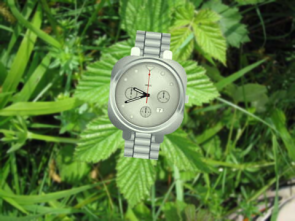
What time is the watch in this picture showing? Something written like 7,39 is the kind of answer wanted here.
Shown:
9,41
